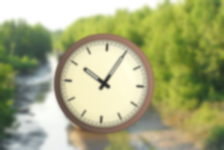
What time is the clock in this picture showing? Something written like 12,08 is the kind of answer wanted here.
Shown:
10,05
